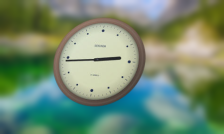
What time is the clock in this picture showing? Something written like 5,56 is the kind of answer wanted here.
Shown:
2,44
